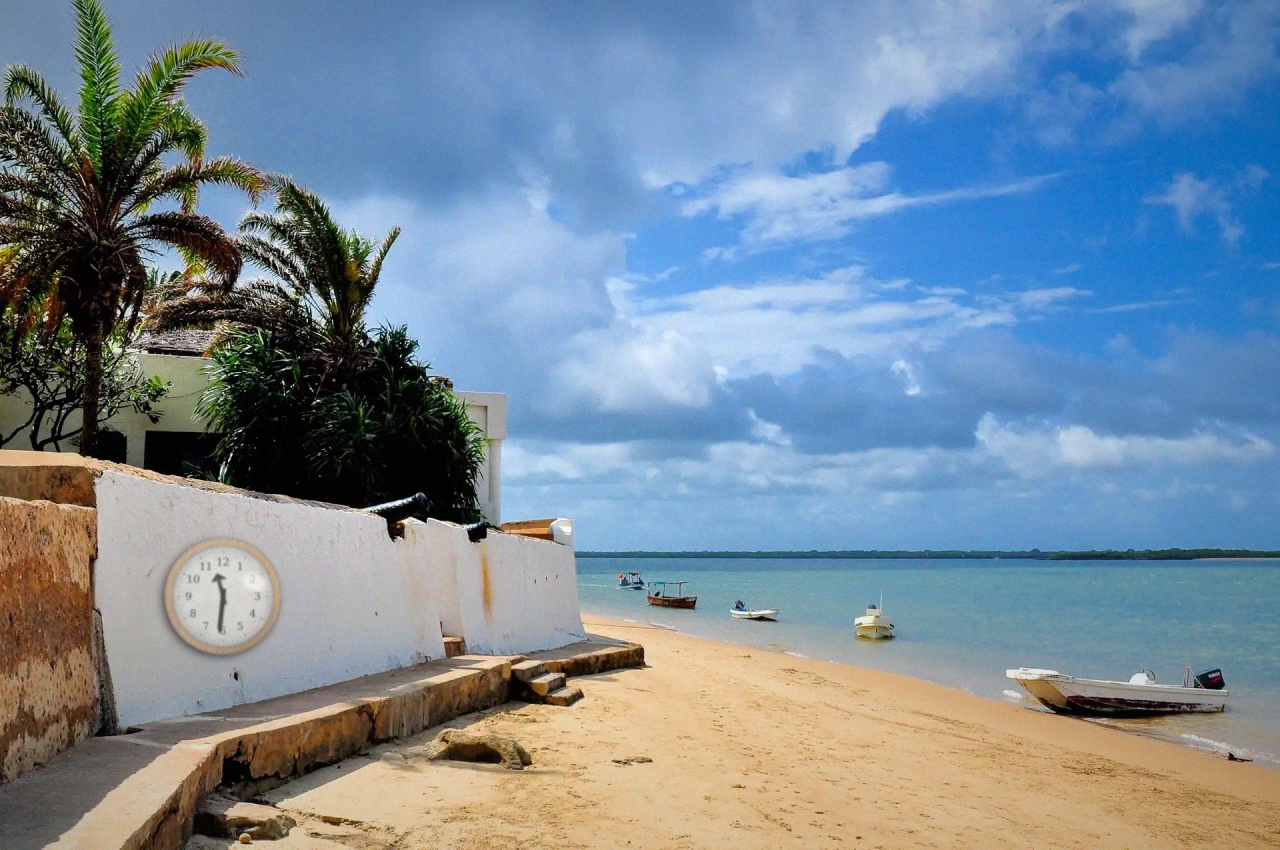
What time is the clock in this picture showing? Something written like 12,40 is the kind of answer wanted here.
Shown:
11,31
